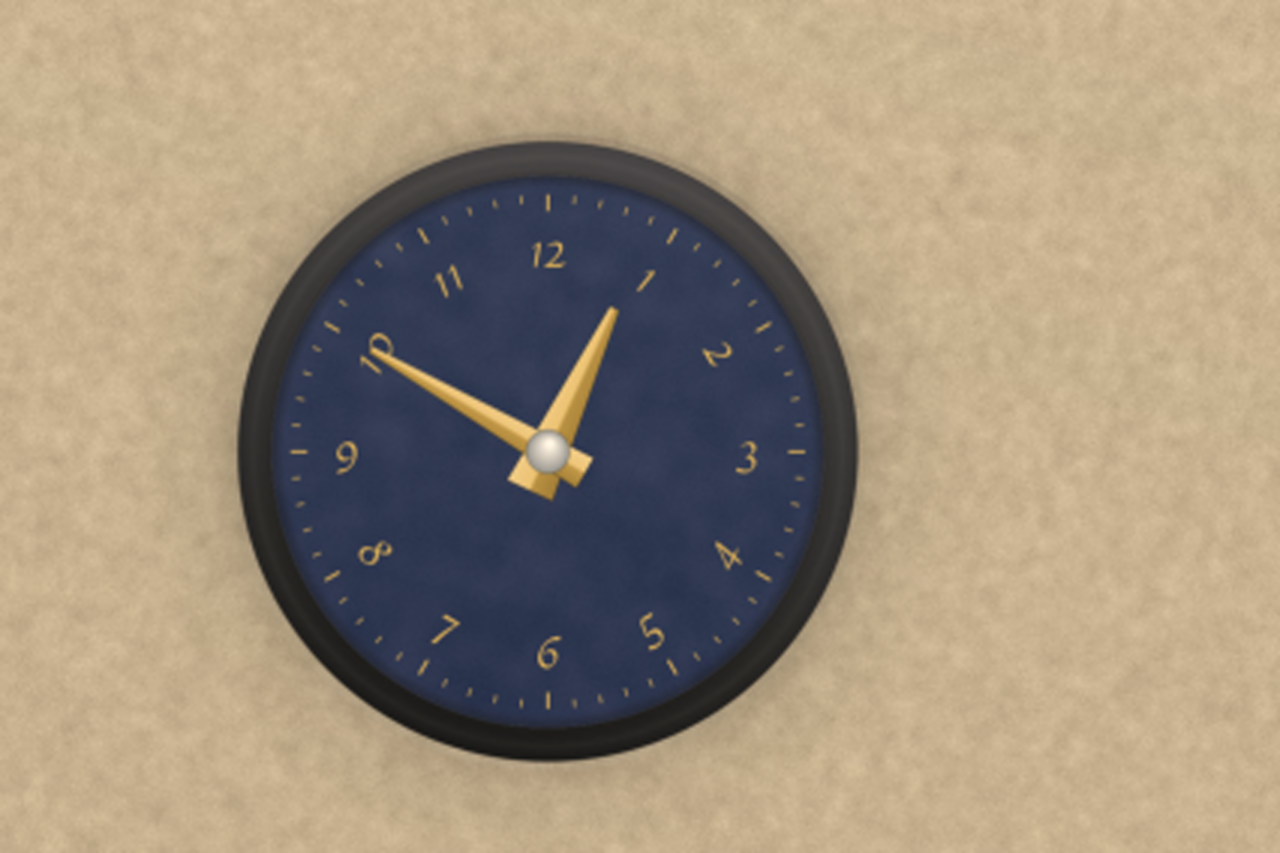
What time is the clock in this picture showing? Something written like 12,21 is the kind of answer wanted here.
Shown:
12,50
